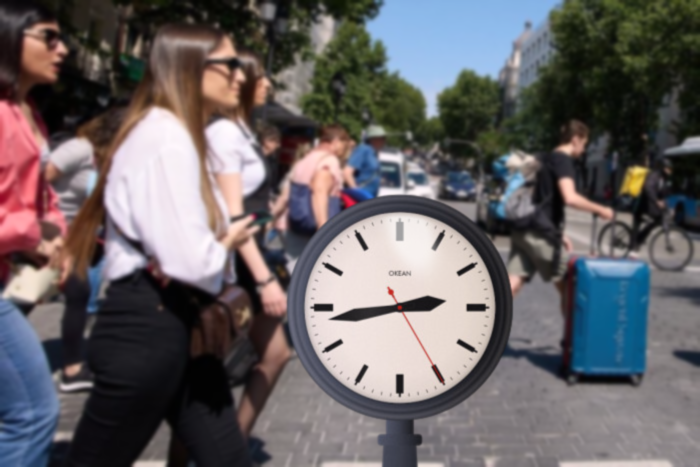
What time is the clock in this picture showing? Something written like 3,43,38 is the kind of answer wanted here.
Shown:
2,43,25
